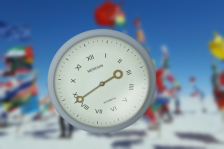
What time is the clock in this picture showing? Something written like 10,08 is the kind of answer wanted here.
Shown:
2,43
